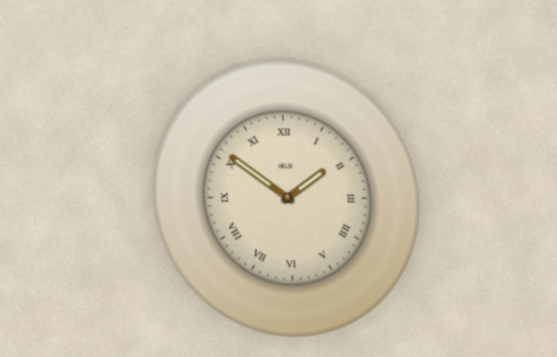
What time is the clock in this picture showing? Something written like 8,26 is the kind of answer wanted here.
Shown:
1,51
